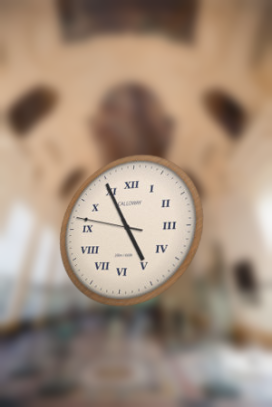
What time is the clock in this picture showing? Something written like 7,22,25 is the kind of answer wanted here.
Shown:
4,54,47
